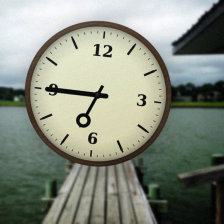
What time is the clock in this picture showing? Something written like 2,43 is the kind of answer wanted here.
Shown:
6,45
